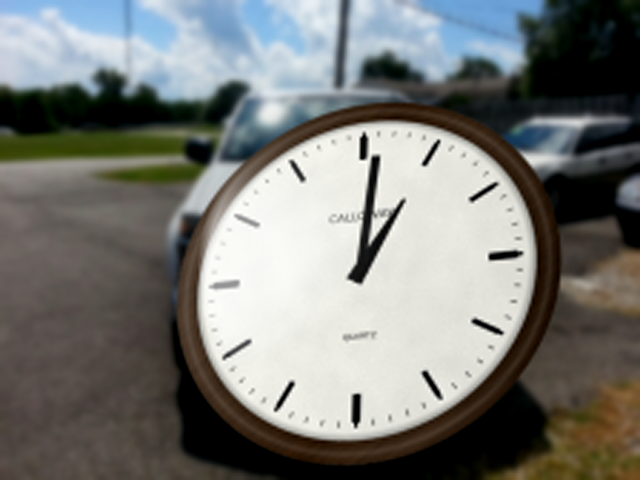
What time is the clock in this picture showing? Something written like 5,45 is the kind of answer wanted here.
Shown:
1,01
